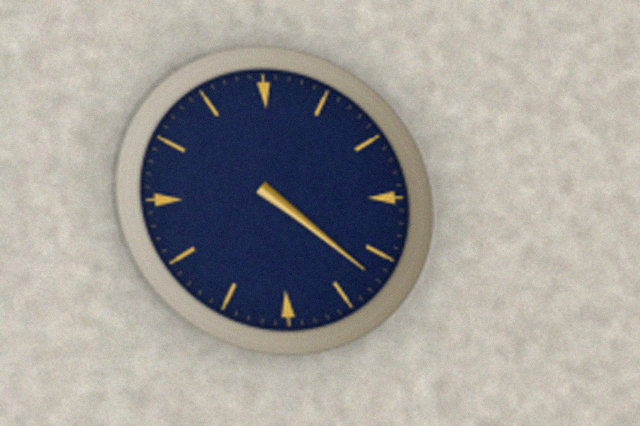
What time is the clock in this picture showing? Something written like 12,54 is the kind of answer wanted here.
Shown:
4,22
